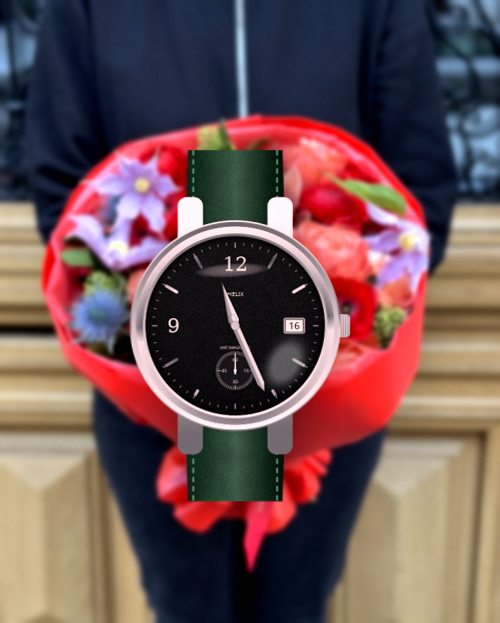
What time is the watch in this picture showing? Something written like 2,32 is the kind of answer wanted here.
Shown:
11,26
